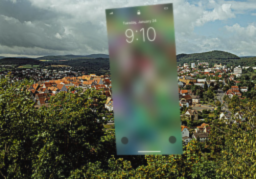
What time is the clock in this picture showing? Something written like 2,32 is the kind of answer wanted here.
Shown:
9,10
